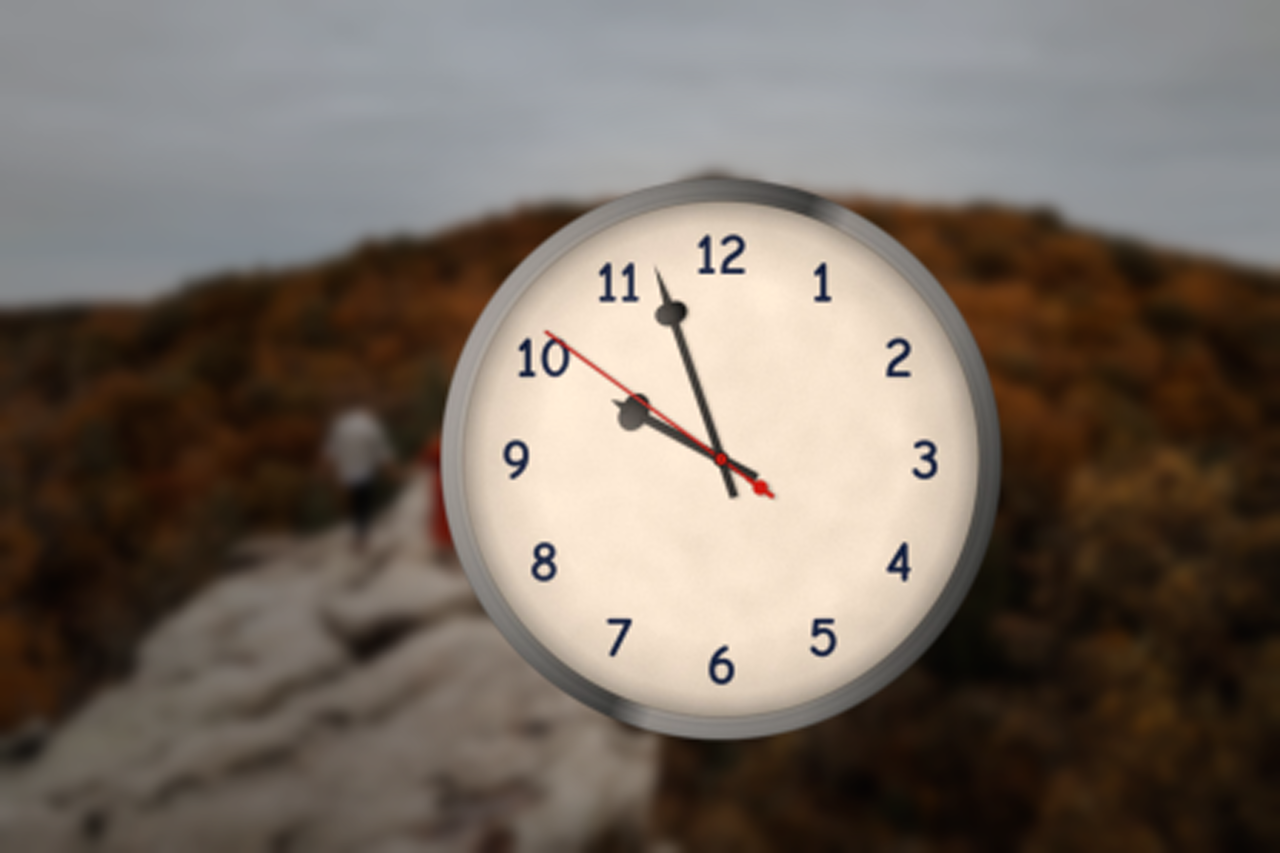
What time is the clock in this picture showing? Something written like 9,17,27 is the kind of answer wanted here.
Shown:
9,56,51
